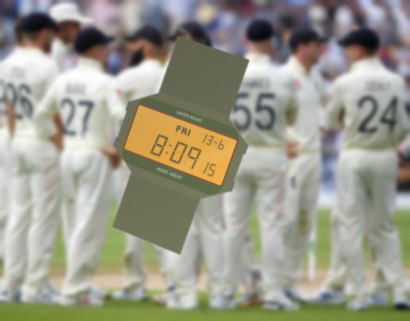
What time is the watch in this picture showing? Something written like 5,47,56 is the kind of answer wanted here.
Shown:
8,09,15
